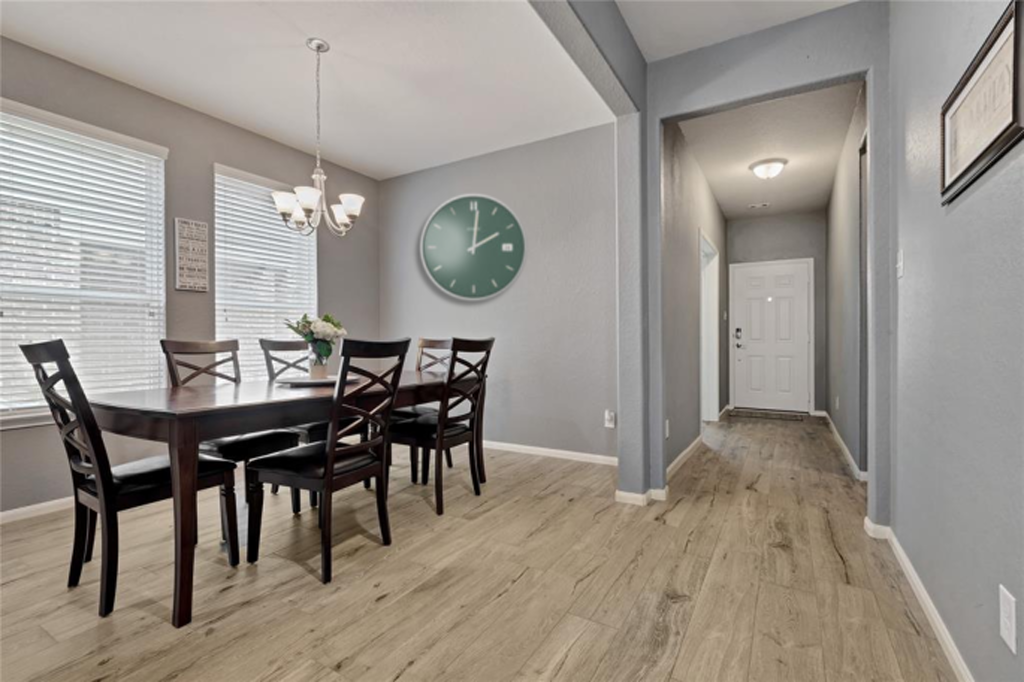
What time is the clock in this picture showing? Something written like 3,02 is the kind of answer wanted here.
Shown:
2,01
